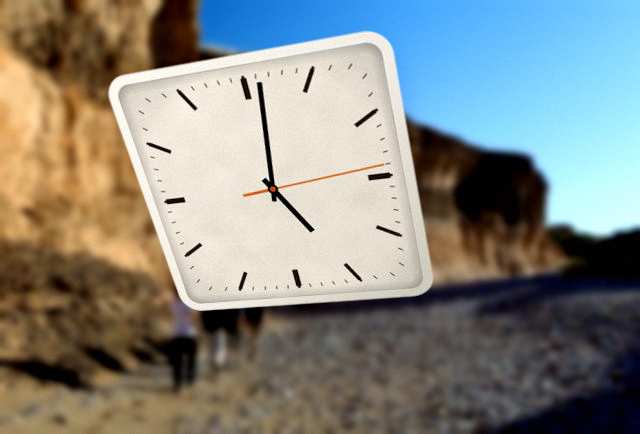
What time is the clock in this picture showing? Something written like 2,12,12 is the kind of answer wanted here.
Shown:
5,01,14
